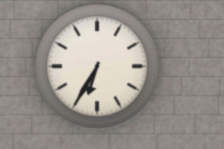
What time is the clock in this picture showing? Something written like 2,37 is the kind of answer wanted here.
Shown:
6,35
